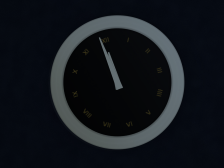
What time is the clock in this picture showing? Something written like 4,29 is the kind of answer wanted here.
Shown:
11,59
